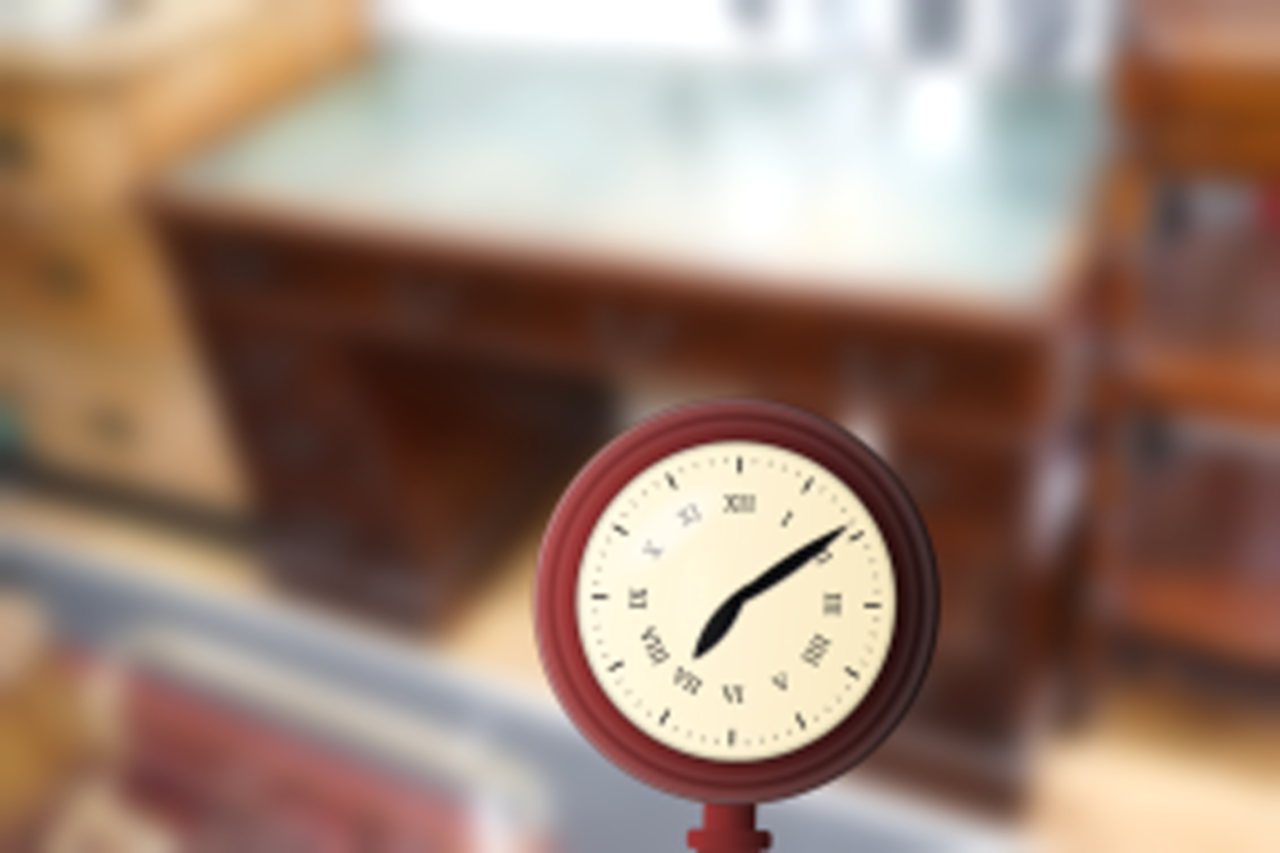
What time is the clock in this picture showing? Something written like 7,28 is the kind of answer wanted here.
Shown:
7,09
